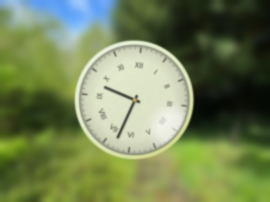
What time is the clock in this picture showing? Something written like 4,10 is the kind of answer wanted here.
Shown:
9,33
